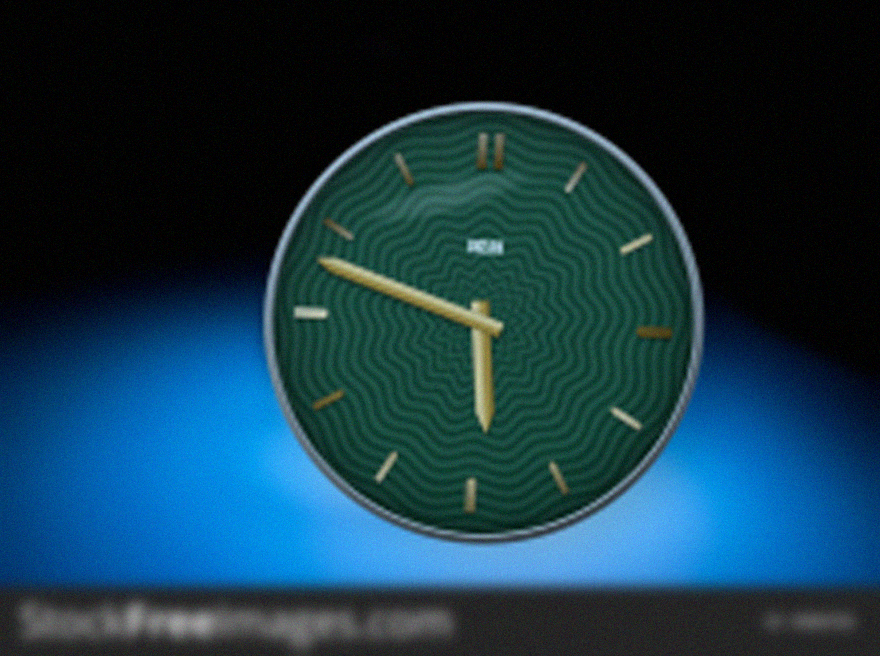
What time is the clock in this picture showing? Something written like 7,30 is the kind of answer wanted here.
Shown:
5,48
